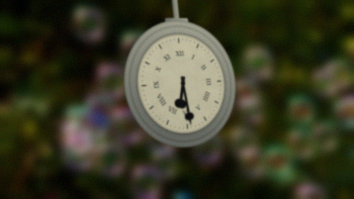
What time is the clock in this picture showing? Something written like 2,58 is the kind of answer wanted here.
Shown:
6,29
